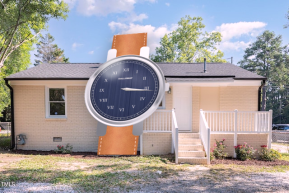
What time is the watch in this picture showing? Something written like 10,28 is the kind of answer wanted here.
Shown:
3,16
